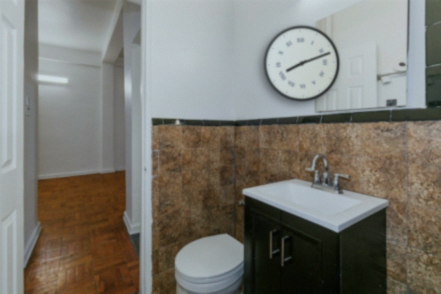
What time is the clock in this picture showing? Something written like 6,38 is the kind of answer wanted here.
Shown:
8,12
